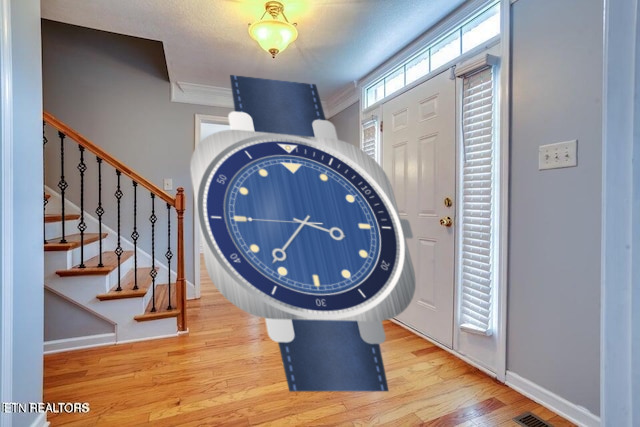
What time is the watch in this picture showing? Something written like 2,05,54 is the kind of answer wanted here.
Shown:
3,36,45
